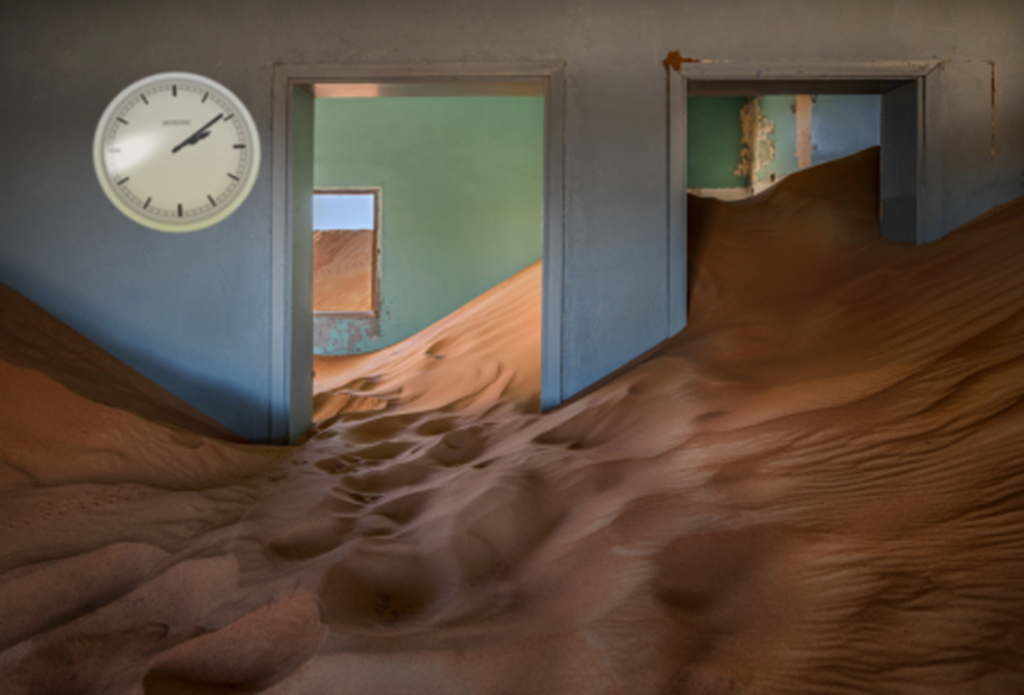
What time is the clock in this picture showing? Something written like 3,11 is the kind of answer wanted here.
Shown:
2,09
